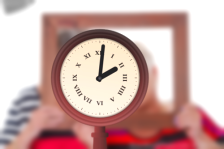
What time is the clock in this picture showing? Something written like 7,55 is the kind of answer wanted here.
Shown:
2,01
